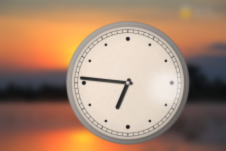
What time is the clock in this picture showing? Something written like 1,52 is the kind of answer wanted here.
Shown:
6,46
